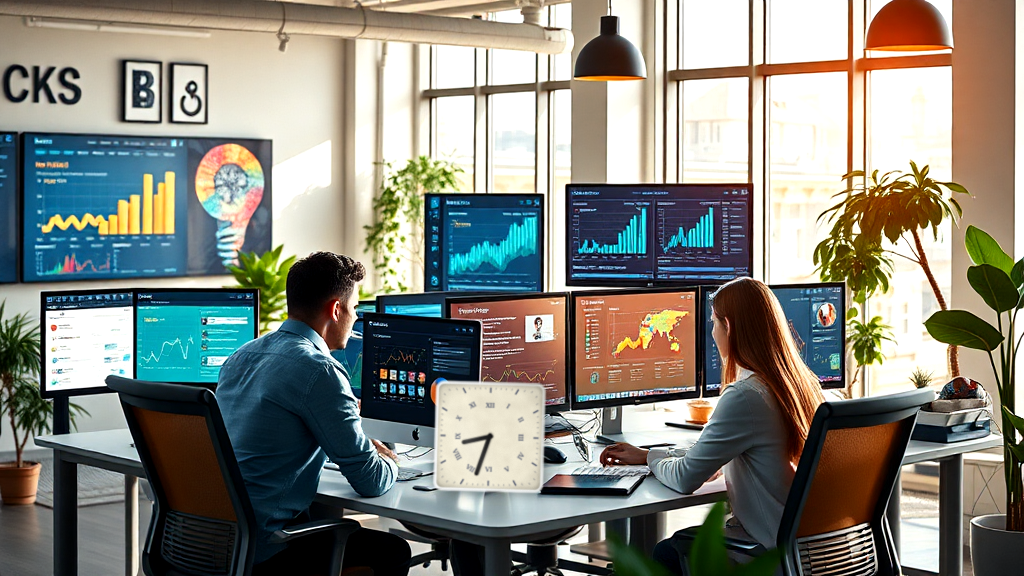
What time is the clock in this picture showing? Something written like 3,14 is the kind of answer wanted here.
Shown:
8,33
